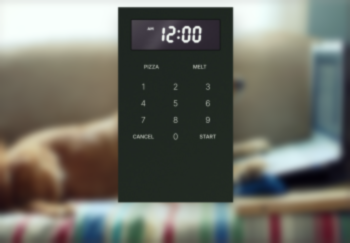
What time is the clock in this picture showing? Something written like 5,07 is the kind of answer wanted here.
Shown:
12,00
